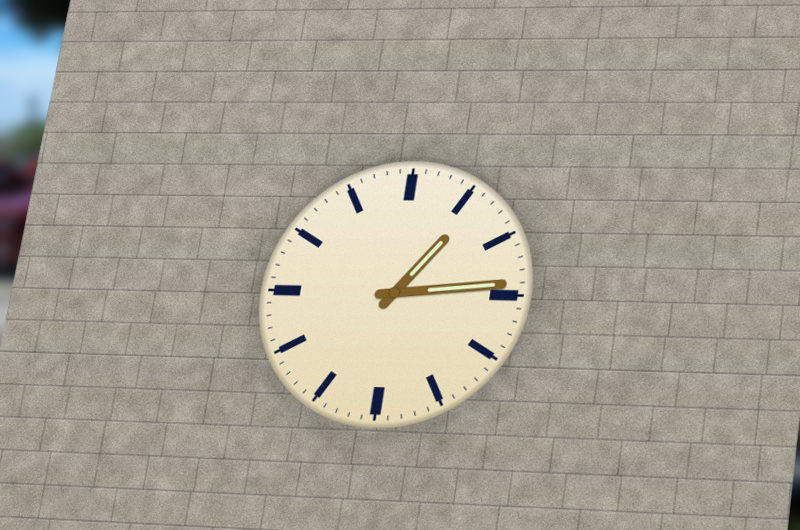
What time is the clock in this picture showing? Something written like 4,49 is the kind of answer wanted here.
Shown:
1,14
